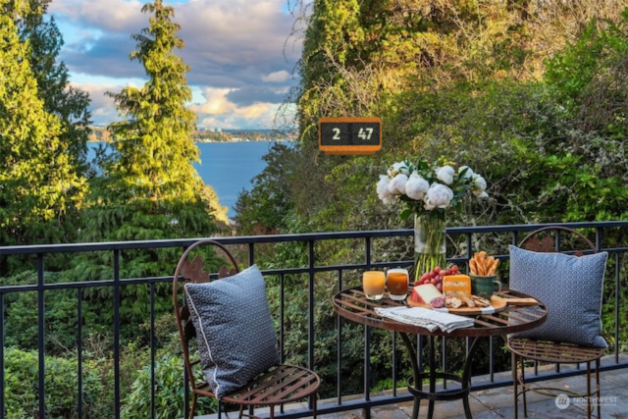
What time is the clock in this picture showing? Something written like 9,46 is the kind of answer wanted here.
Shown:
2,47
